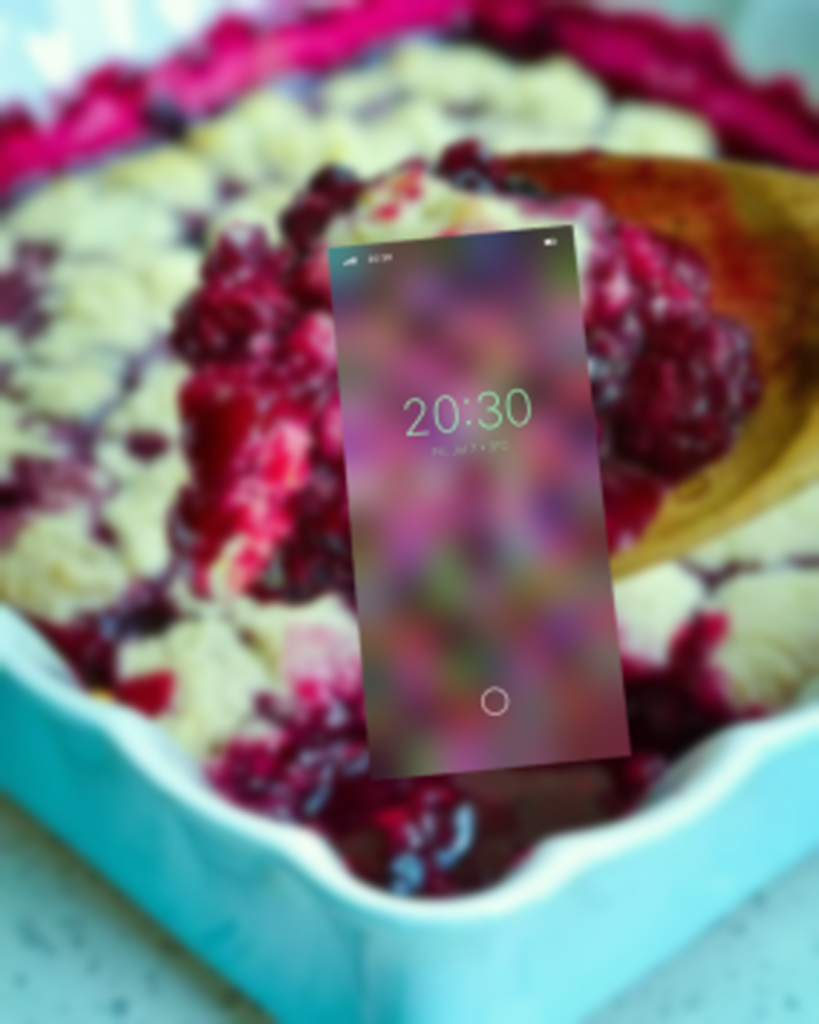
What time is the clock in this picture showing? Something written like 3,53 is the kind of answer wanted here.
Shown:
20,30
